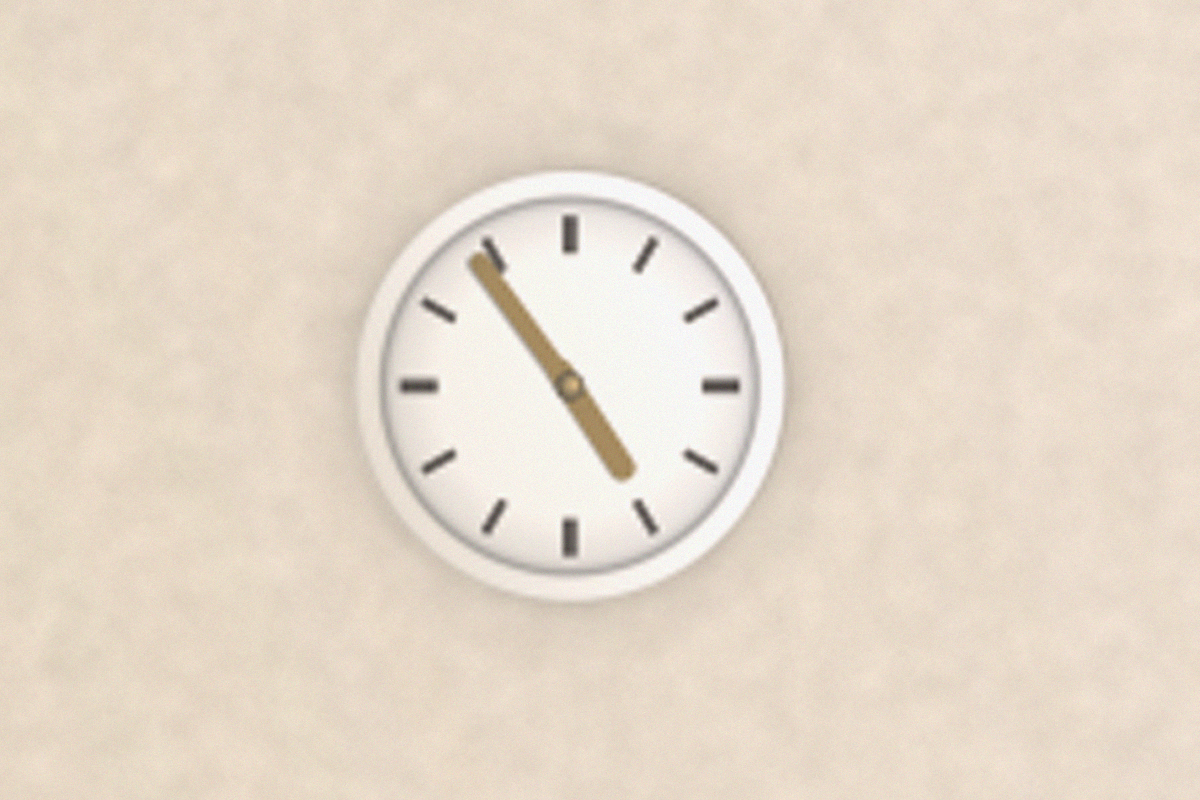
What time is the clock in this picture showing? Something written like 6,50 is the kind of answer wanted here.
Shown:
4,54
